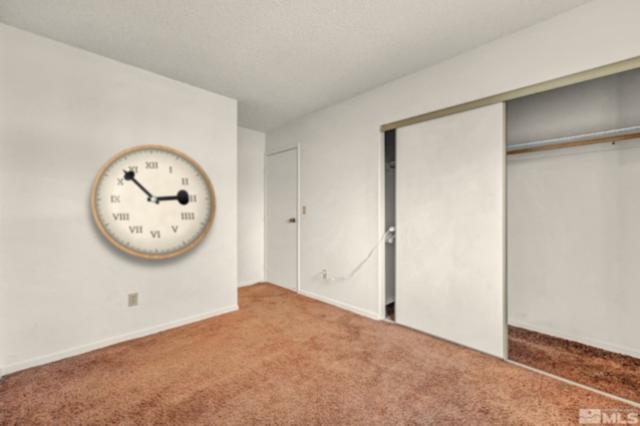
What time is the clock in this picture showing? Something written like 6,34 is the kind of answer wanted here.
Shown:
2,53
